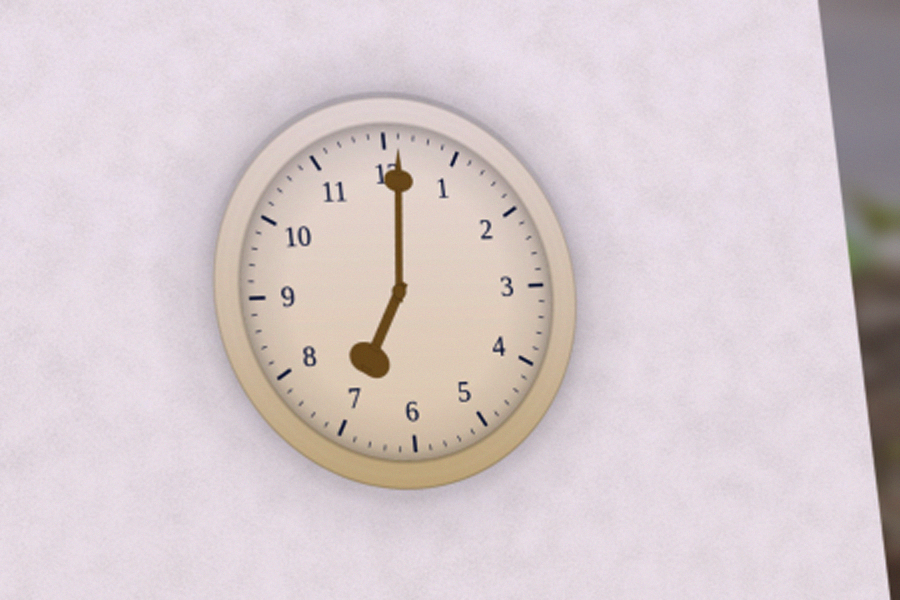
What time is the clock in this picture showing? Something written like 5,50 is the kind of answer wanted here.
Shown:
7,01
